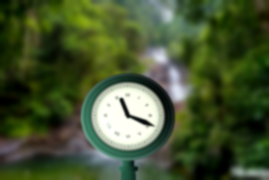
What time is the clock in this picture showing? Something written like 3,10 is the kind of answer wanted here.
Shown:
11,19
